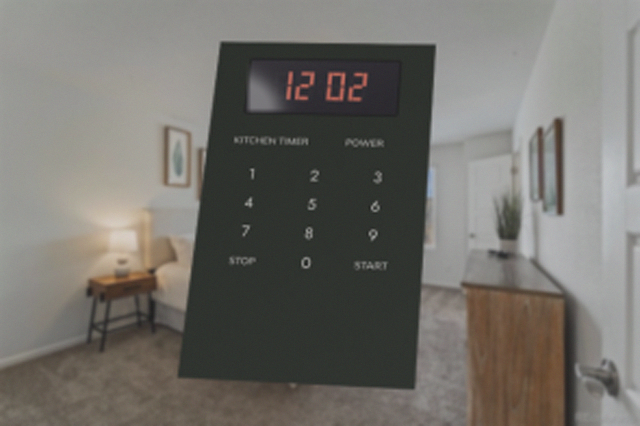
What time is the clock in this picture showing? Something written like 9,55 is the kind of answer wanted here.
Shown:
12,02
